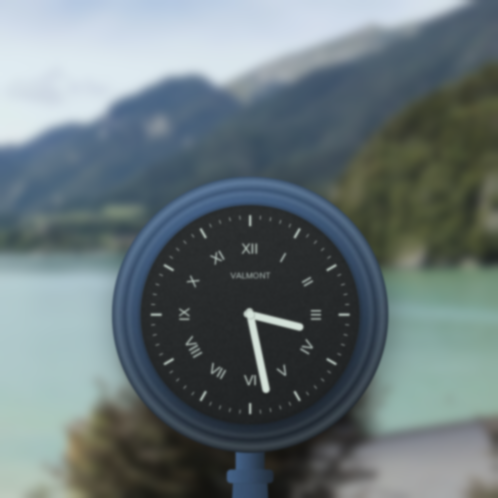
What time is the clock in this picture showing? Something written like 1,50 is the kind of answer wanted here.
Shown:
3,28
